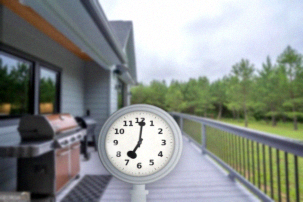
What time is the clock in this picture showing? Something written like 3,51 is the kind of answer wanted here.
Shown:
7,01
